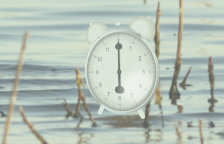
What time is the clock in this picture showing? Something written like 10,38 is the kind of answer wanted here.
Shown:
6,00
